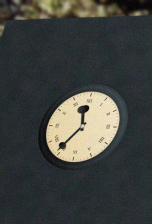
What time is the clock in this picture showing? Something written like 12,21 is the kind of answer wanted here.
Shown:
11,36
